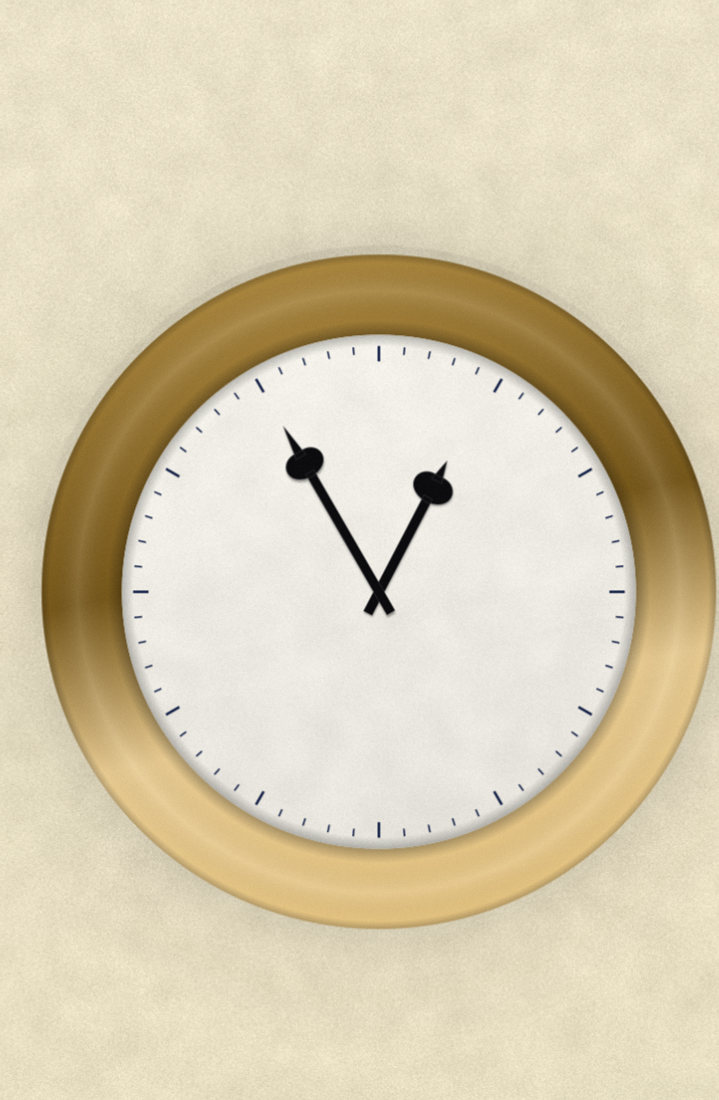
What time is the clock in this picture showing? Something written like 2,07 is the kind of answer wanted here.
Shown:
12,55
